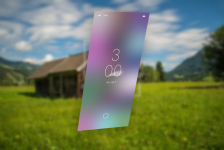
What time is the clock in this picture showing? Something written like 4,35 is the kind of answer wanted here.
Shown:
3,00
